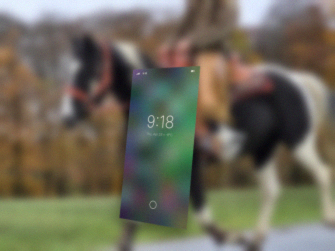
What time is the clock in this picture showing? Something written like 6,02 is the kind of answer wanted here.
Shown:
9,18
